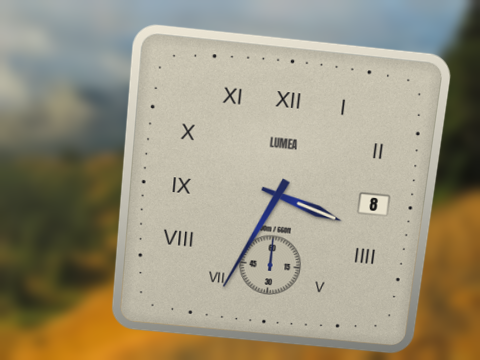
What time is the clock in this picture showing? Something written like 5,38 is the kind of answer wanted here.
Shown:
3,34
